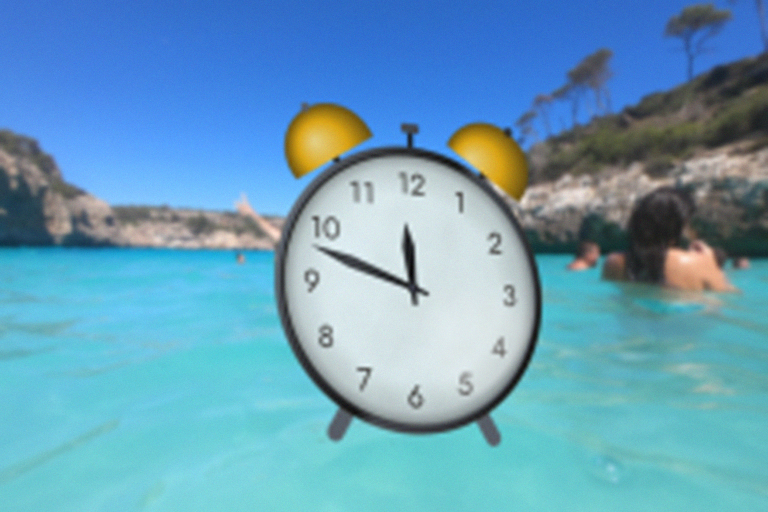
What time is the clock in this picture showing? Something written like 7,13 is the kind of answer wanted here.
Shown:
11,48
